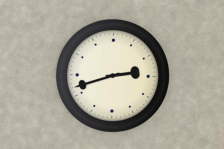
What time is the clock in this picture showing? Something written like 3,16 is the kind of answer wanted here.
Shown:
2,42
